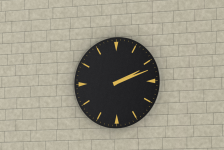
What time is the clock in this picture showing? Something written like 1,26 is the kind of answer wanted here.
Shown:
2,12
